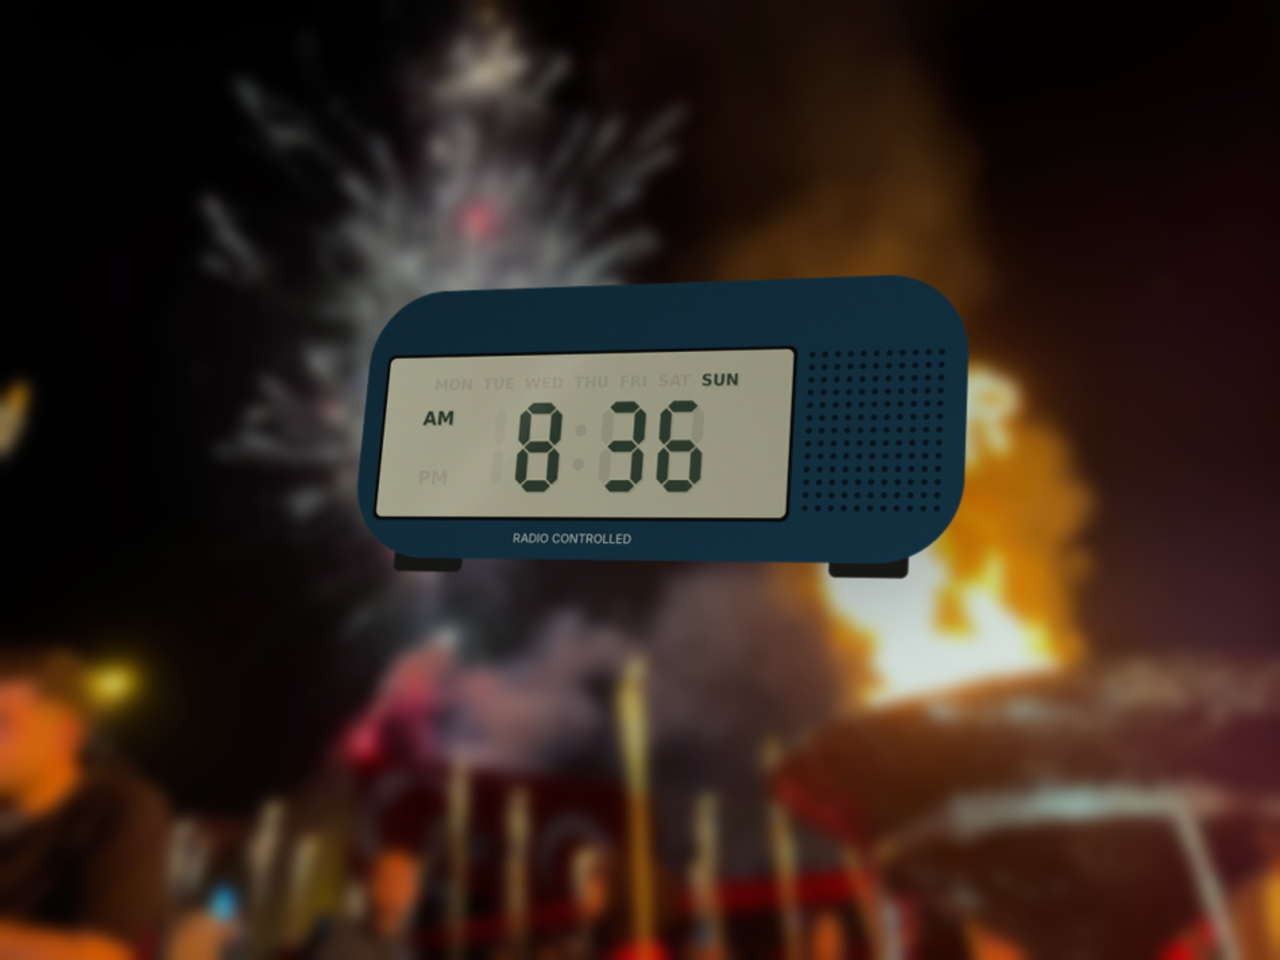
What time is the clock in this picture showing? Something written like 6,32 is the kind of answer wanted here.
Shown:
8,36
